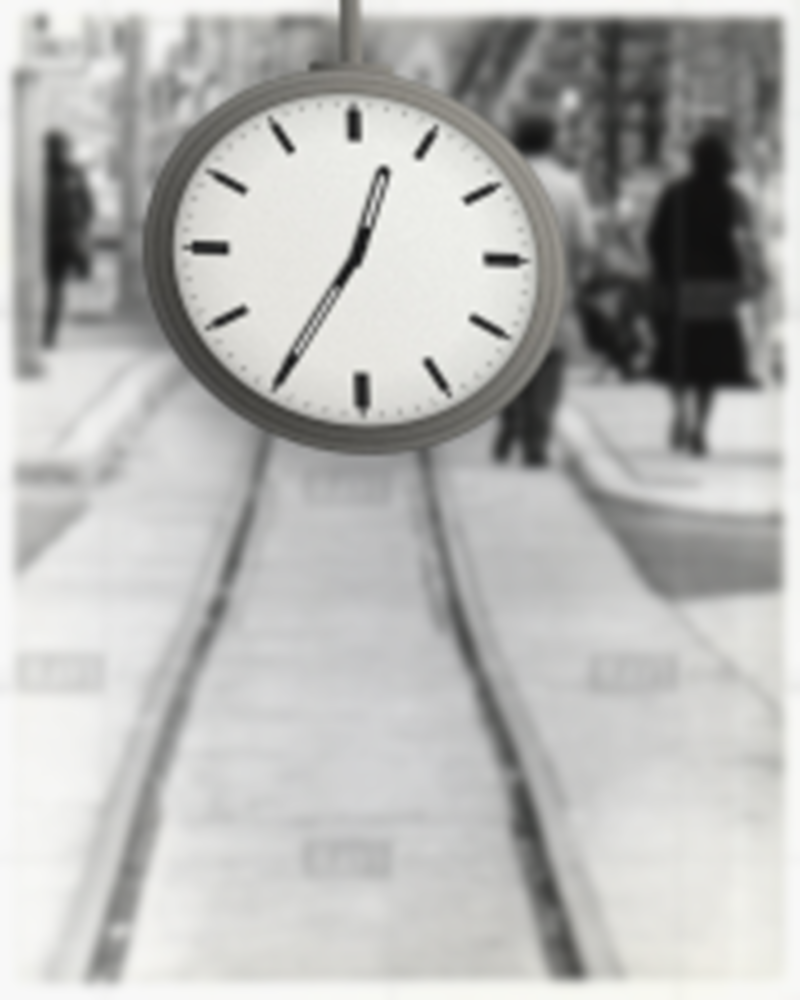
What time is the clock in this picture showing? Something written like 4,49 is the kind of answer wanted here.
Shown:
12,35
